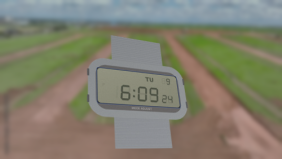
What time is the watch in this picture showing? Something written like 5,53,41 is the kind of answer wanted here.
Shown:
6,09,24
